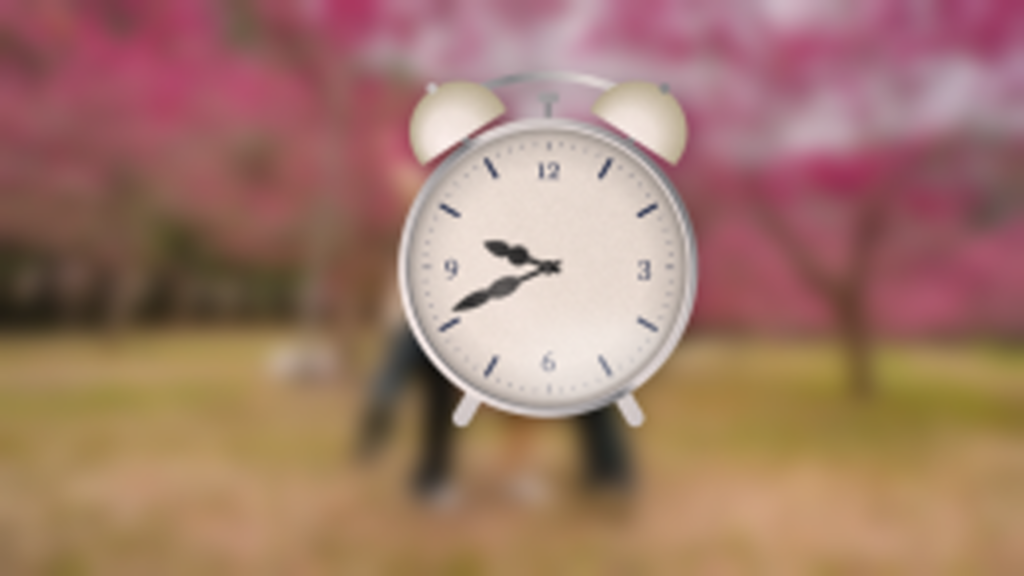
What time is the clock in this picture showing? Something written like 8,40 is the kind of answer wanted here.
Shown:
9,41
